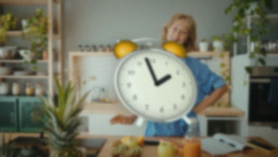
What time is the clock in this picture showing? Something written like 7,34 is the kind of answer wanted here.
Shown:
1,58
